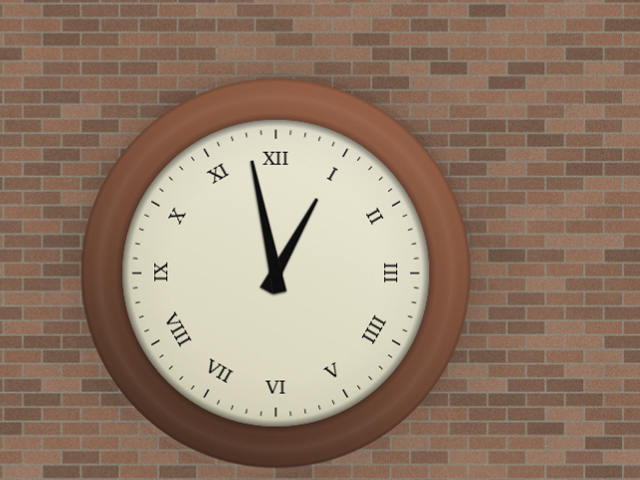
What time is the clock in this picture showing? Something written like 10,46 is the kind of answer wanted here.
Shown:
12,58
